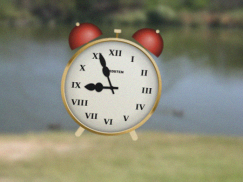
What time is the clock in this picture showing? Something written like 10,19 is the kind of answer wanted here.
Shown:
8,56
